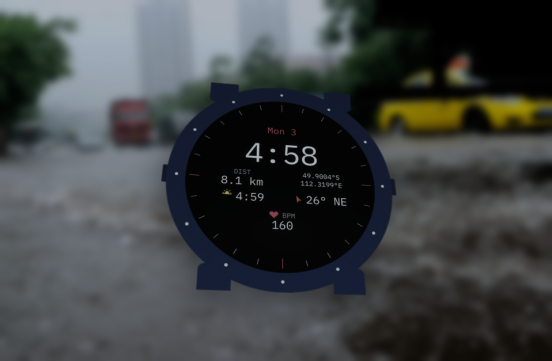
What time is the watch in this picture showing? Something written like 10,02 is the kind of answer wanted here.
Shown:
4,58
